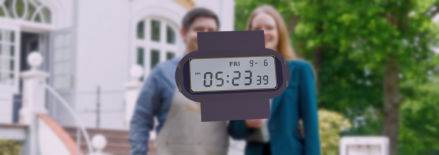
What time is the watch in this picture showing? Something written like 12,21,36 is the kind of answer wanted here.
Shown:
5,23,39
